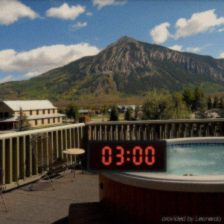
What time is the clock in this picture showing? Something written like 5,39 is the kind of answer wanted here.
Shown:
3,00
